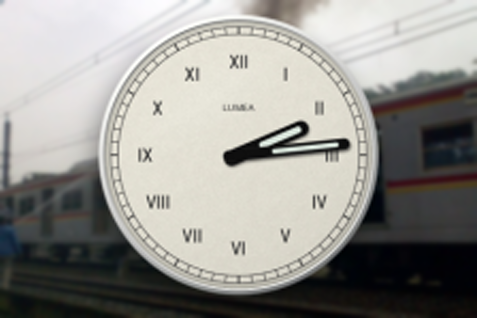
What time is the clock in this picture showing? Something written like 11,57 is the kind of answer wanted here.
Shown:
2,14
